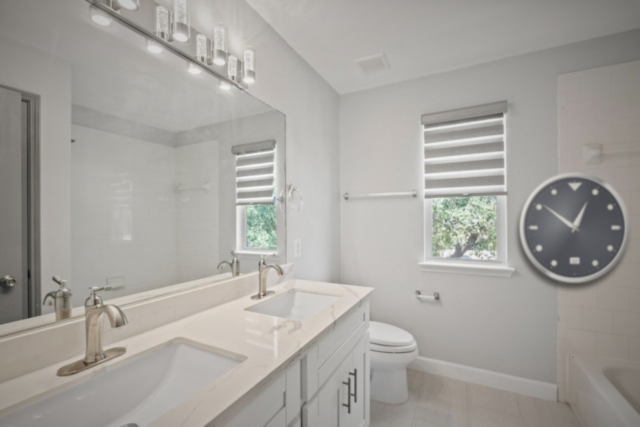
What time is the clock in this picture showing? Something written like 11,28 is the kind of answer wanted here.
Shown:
12,51
